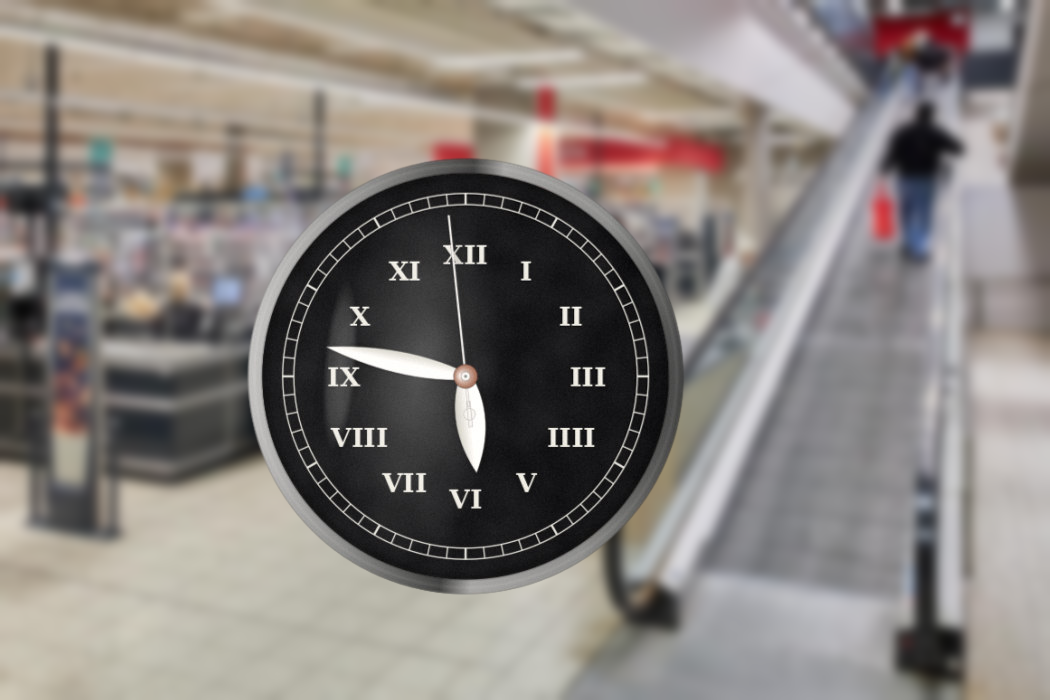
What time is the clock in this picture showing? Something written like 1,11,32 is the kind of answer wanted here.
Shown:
5,46,59
